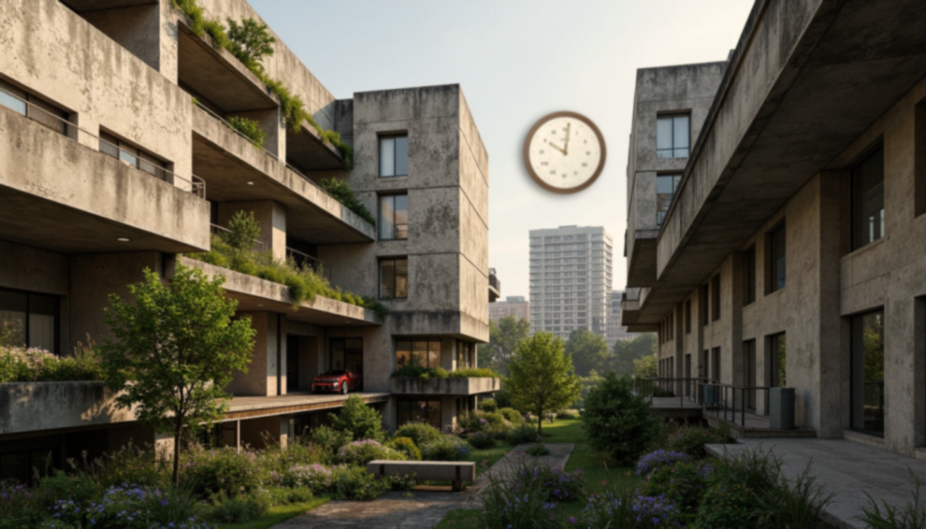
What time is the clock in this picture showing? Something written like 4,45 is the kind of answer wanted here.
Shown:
10,01
